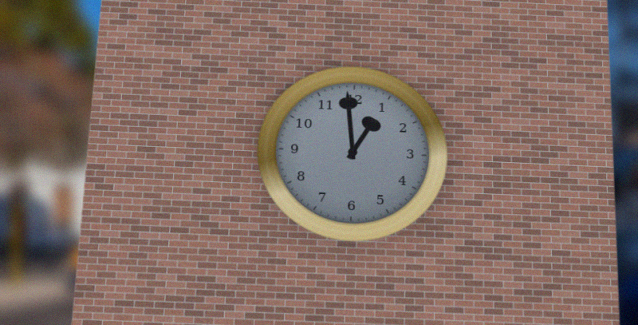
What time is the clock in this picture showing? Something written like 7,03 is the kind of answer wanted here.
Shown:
12,59
